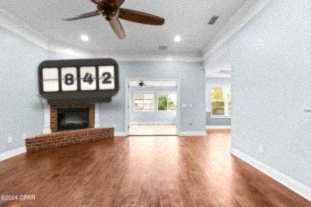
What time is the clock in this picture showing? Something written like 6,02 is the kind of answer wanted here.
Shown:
8,42
